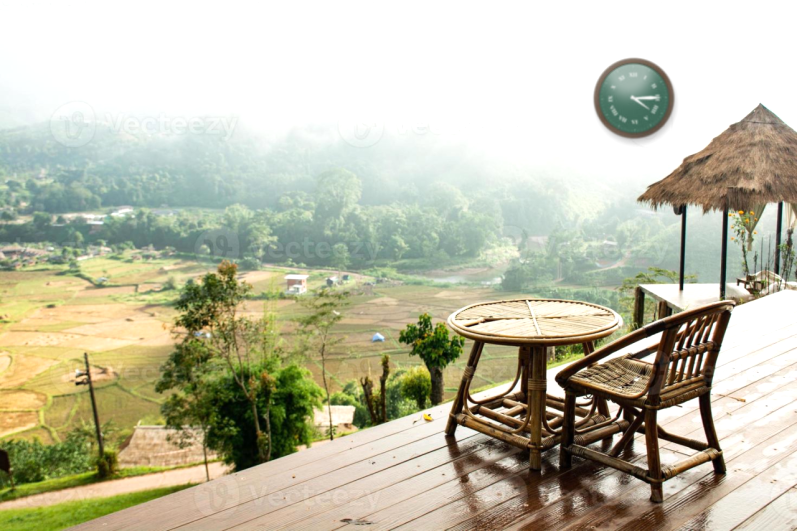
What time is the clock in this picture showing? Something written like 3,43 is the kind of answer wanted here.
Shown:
4,15
